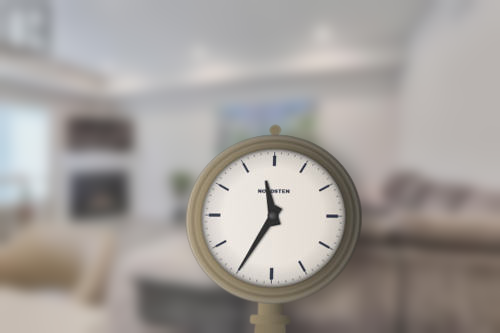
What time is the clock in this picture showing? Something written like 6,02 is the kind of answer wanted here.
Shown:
11,35
